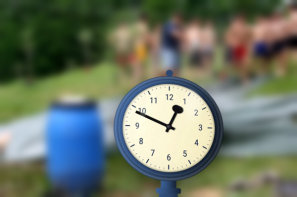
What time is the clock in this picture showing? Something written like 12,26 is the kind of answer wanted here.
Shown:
12,49
